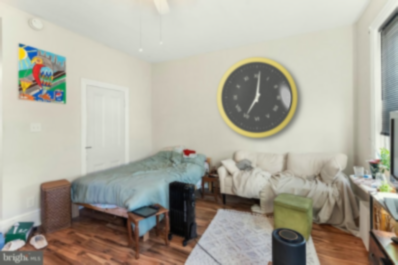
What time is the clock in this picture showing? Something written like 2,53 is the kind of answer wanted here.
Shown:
7,01
